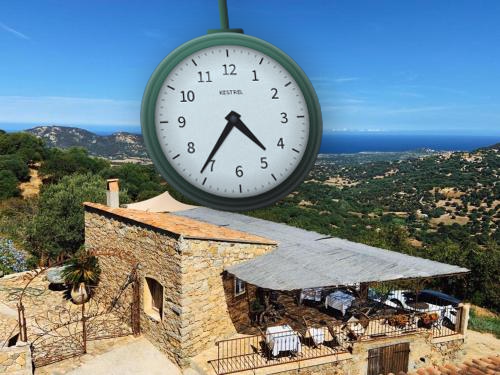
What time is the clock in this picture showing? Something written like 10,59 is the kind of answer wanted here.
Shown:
4,36
